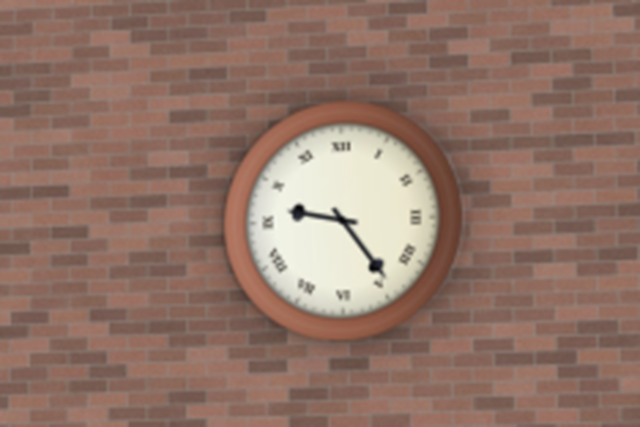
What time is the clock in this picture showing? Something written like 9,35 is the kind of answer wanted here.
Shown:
9,24
